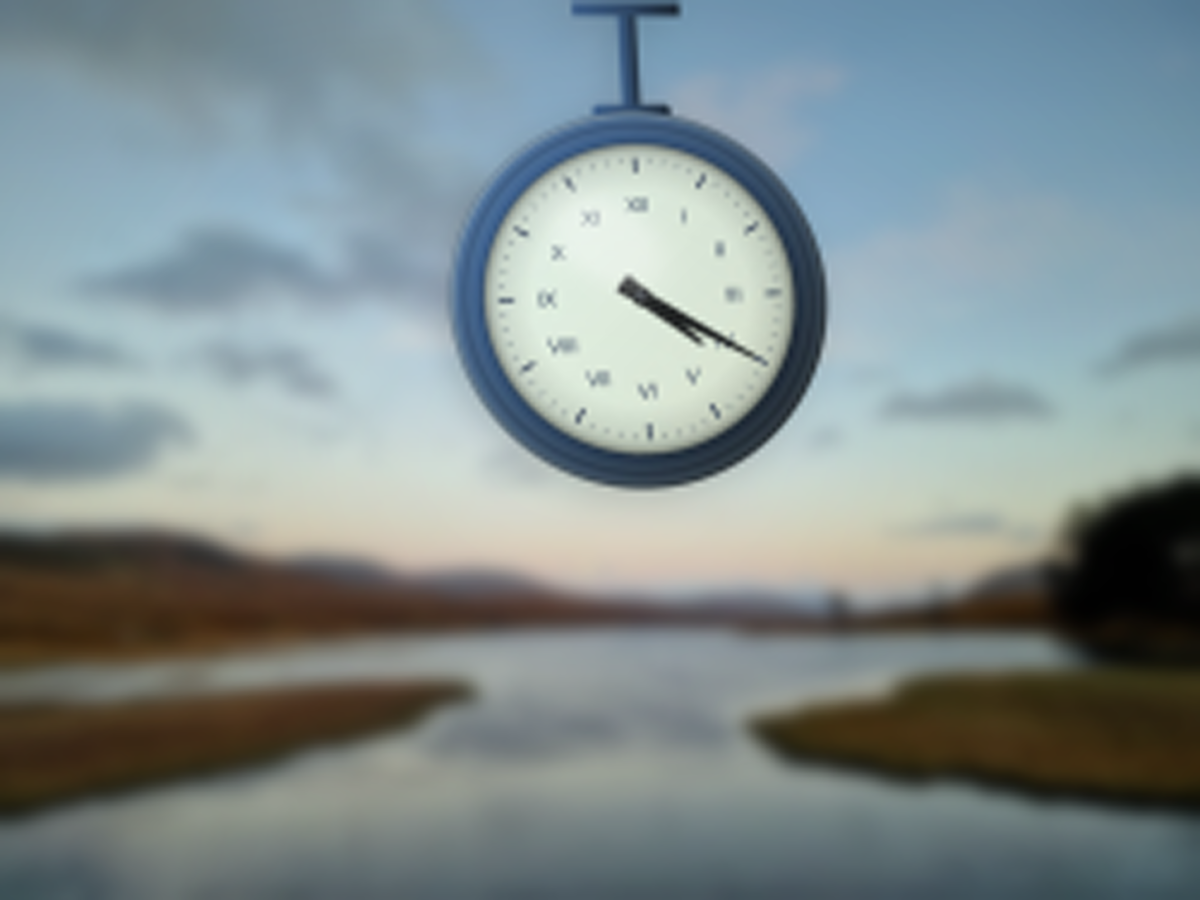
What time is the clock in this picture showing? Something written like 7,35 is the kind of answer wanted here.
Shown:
4,20
